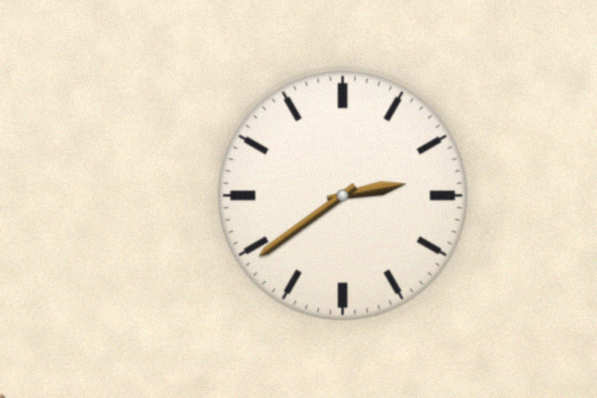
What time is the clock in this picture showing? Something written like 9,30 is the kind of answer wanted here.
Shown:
2,39
